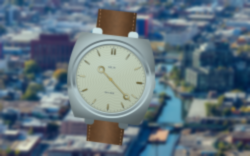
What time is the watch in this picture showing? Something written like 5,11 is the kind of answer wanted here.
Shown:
10,22
